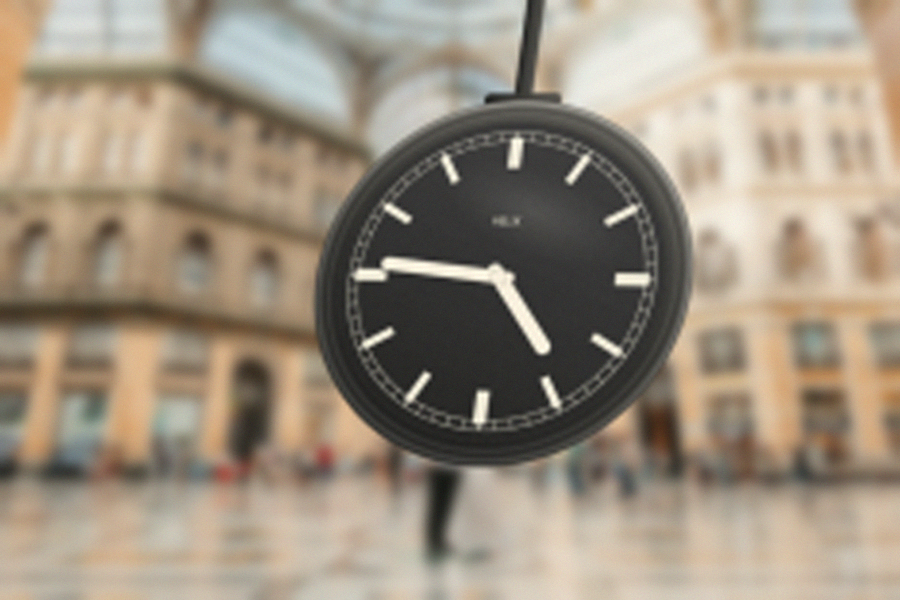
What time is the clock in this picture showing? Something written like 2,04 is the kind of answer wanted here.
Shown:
4,46
